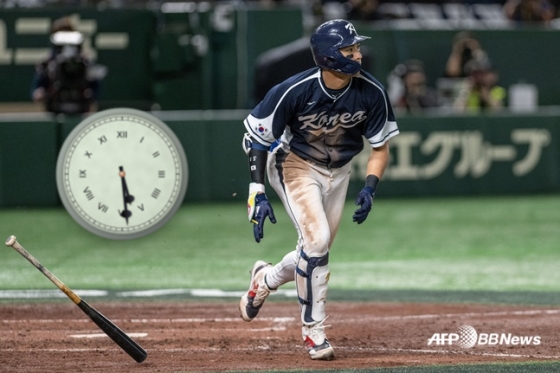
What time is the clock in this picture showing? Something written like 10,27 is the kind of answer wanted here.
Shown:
5,29
